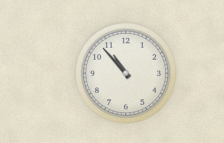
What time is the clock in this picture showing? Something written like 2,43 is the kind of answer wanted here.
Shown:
10,53
